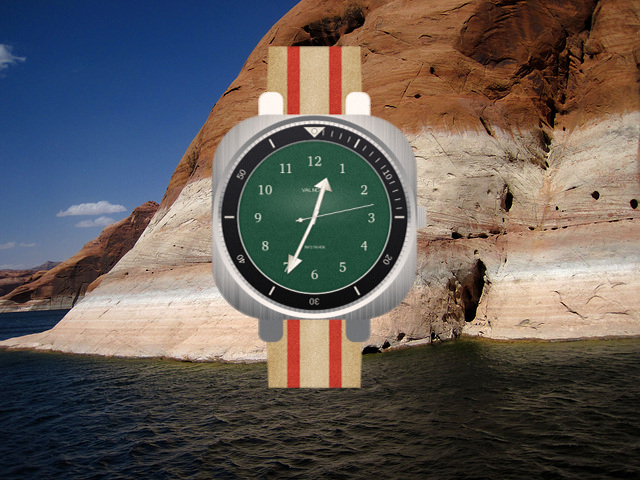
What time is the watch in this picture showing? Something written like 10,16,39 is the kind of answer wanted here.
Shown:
12,34,13
